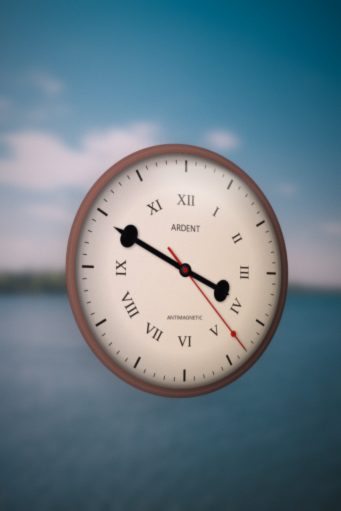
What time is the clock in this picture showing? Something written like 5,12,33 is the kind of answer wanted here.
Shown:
3,49,23
